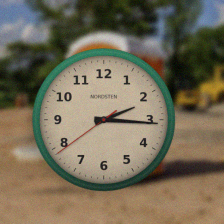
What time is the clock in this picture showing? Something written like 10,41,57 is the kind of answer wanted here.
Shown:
2,15,39
